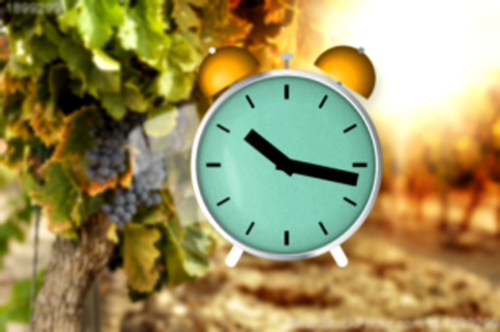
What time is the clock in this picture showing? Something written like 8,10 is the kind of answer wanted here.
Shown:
10,17
